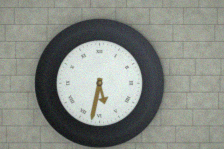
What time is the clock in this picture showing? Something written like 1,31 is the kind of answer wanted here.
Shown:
5,32
